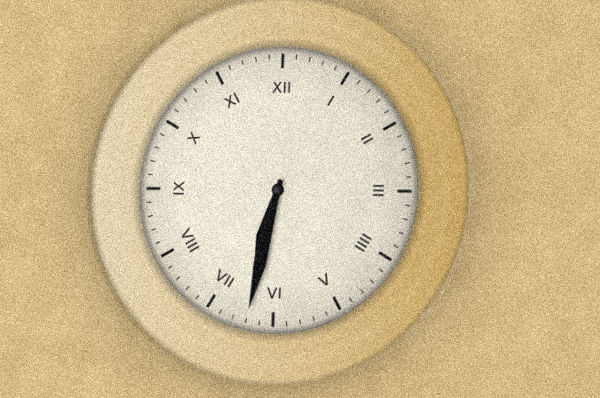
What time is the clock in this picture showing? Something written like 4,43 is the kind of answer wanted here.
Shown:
6,32
